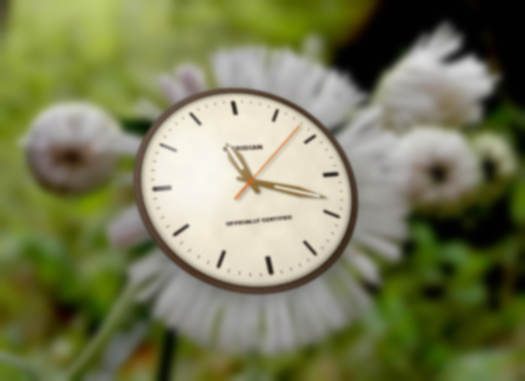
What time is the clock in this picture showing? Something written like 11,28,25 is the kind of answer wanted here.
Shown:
11,18,08
